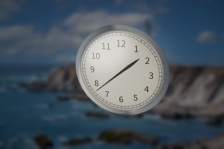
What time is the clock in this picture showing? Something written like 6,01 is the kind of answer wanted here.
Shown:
1,38
